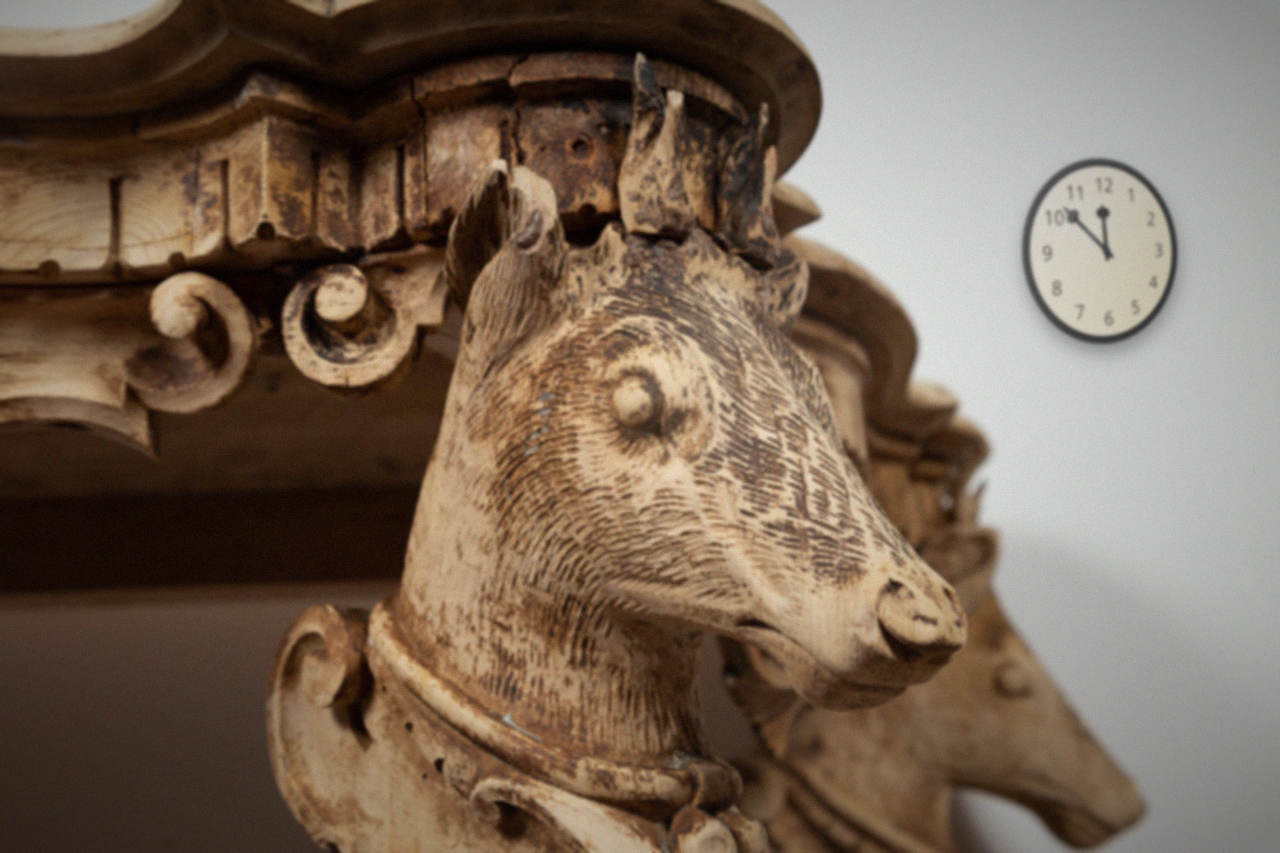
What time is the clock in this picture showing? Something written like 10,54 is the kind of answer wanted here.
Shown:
11,52
